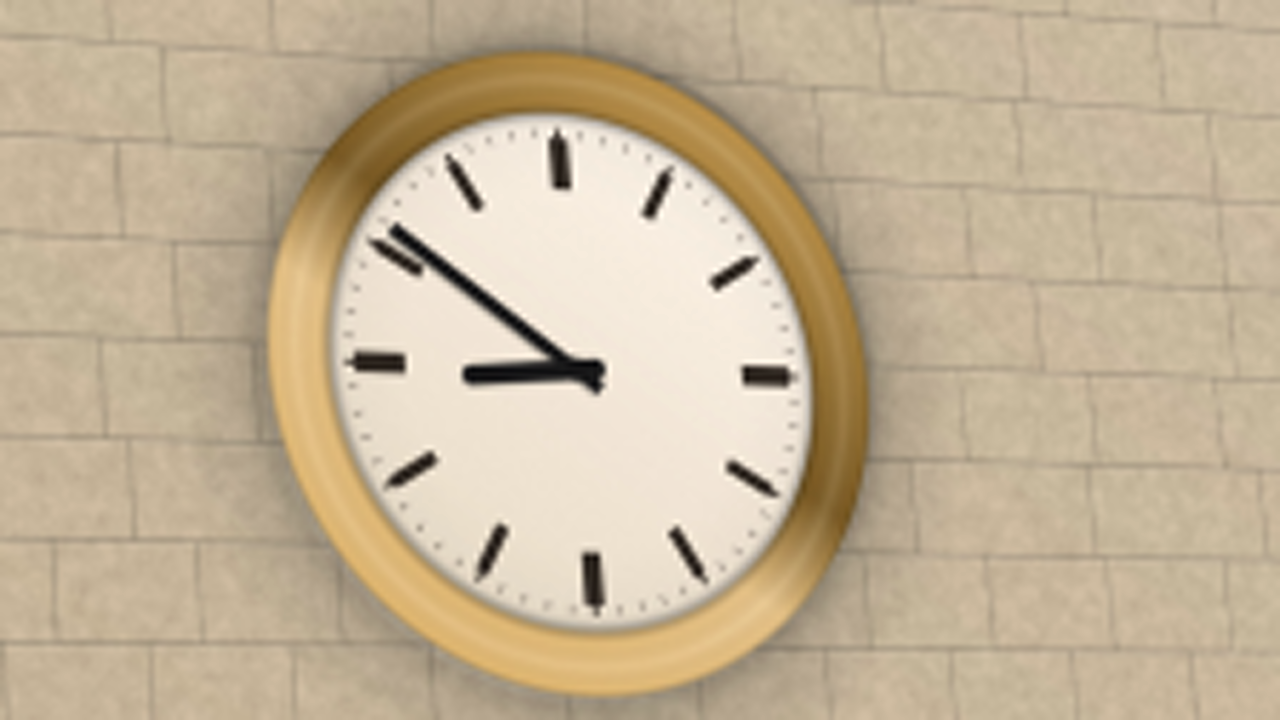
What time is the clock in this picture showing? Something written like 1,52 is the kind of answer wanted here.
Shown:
8,51
